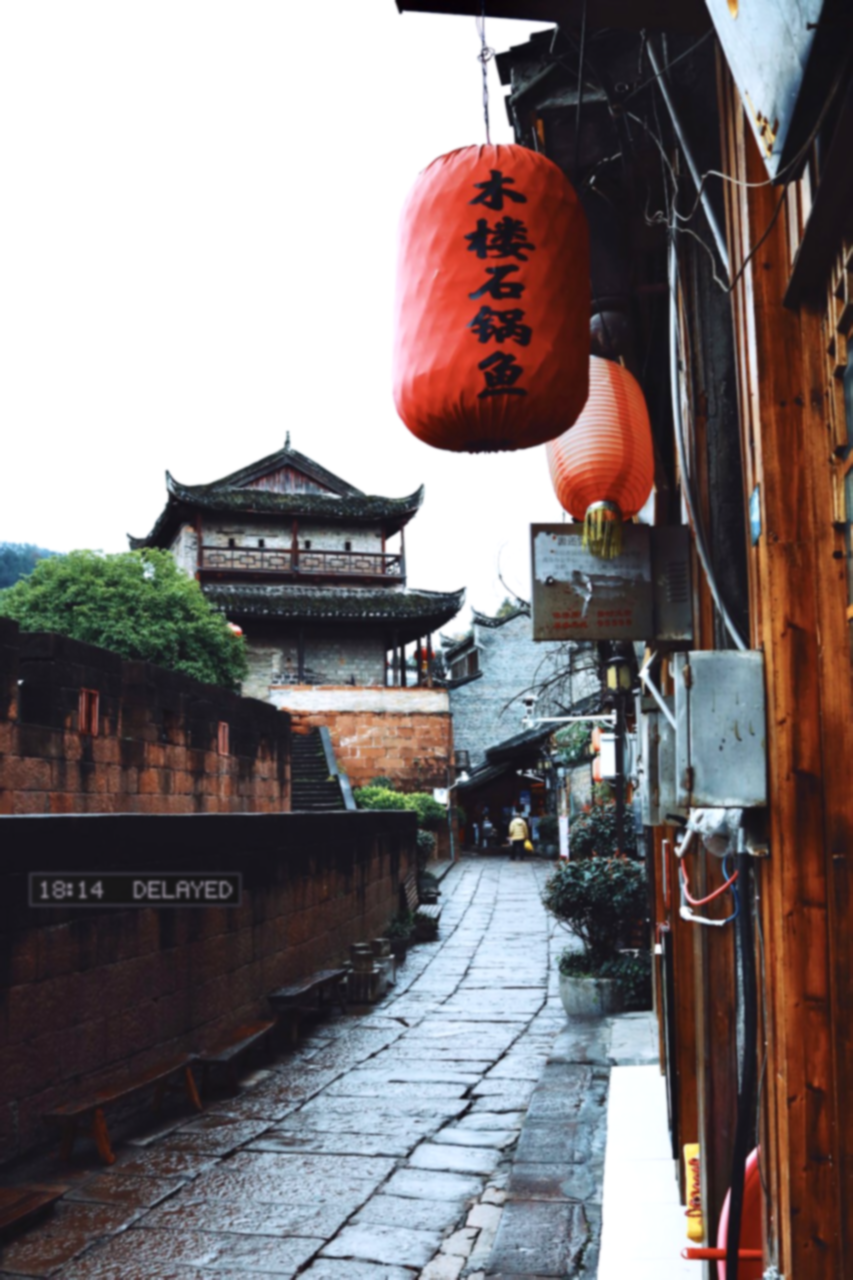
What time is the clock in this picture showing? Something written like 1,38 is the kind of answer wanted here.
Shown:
18,14
